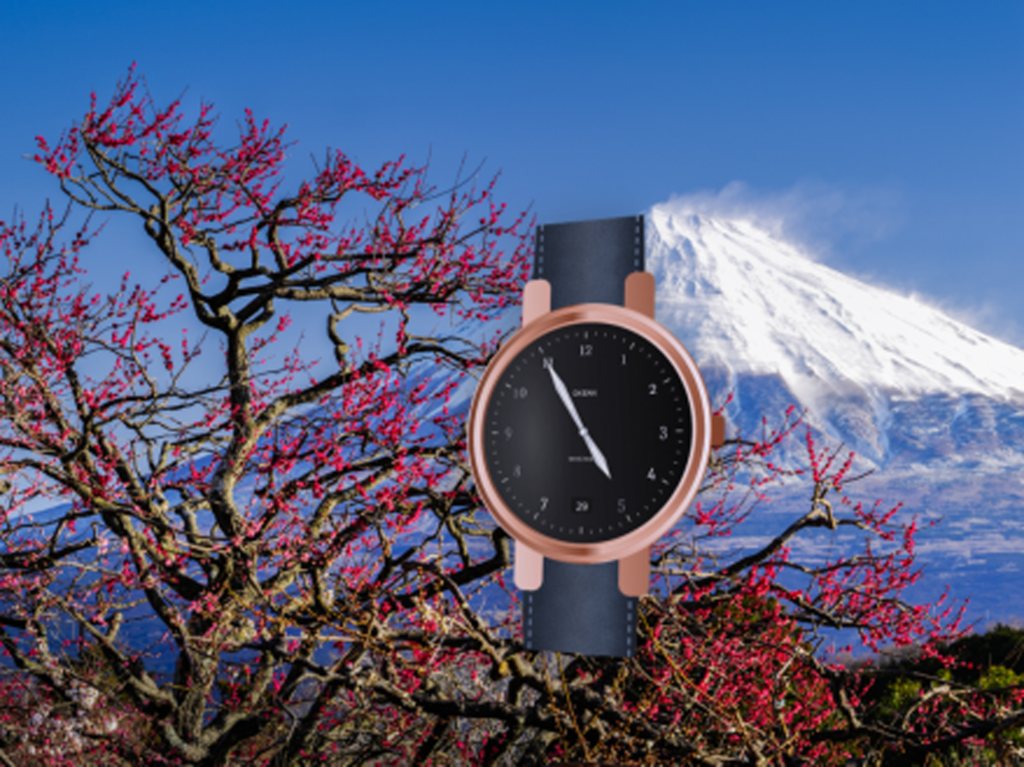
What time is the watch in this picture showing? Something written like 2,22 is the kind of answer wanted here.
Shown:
4,55
